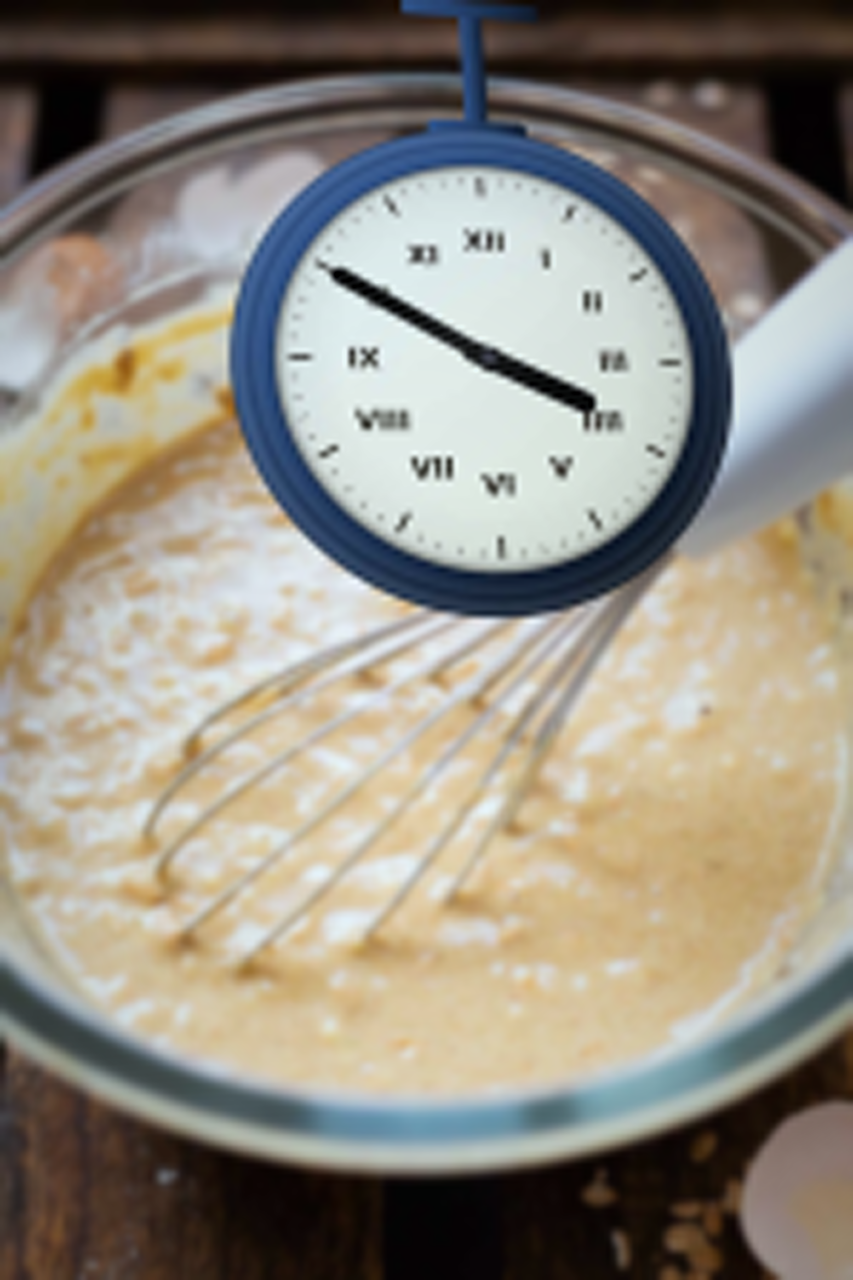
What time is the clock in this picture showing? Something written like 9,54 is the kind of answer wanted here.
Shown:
3,50
